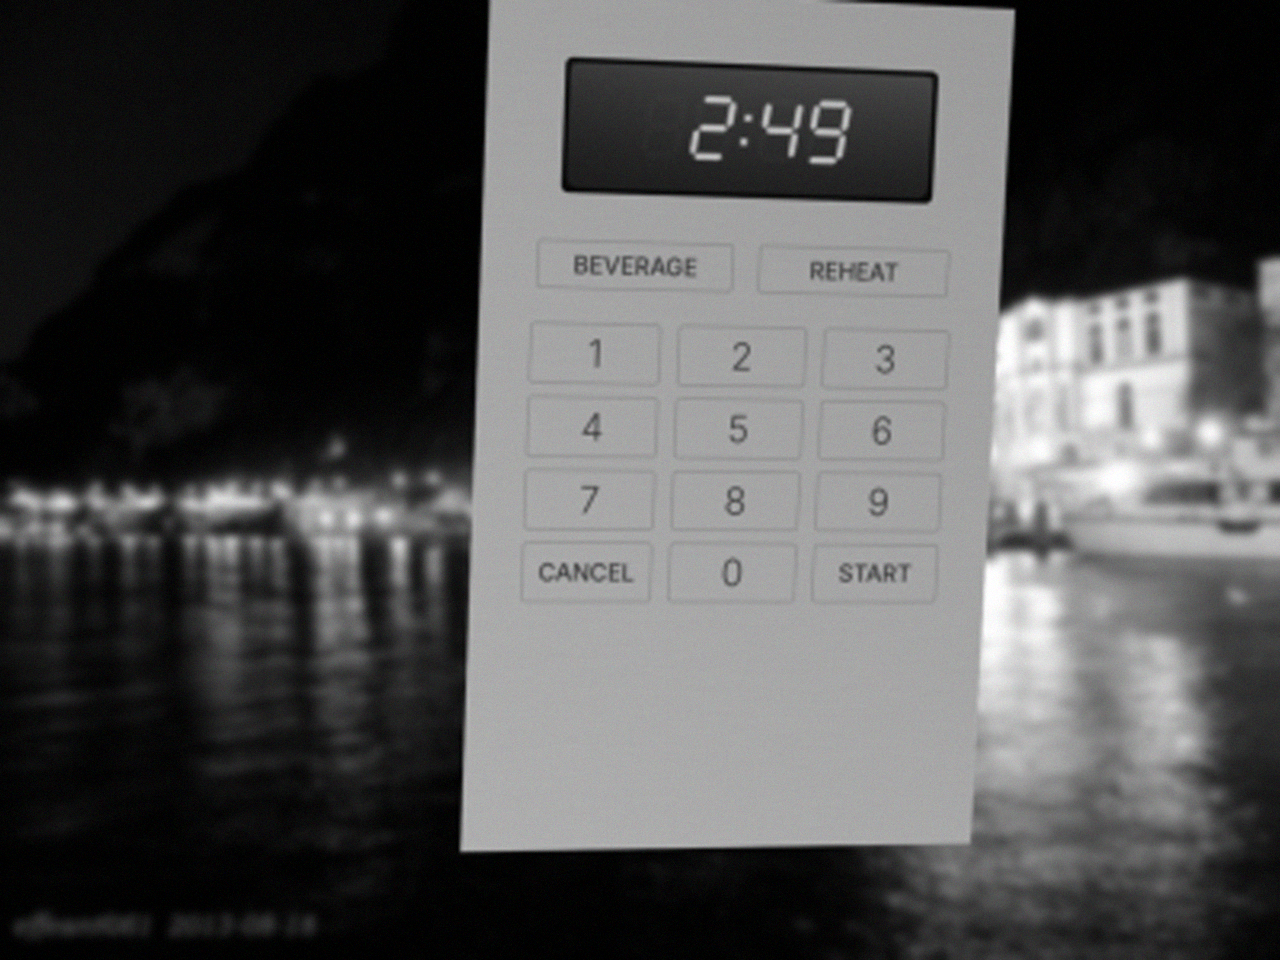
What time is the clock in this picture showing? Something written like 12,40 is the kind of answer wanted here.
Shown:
2,49
